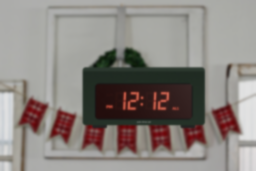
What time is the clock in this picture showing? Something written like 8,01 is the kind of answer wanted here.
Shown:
12,12
